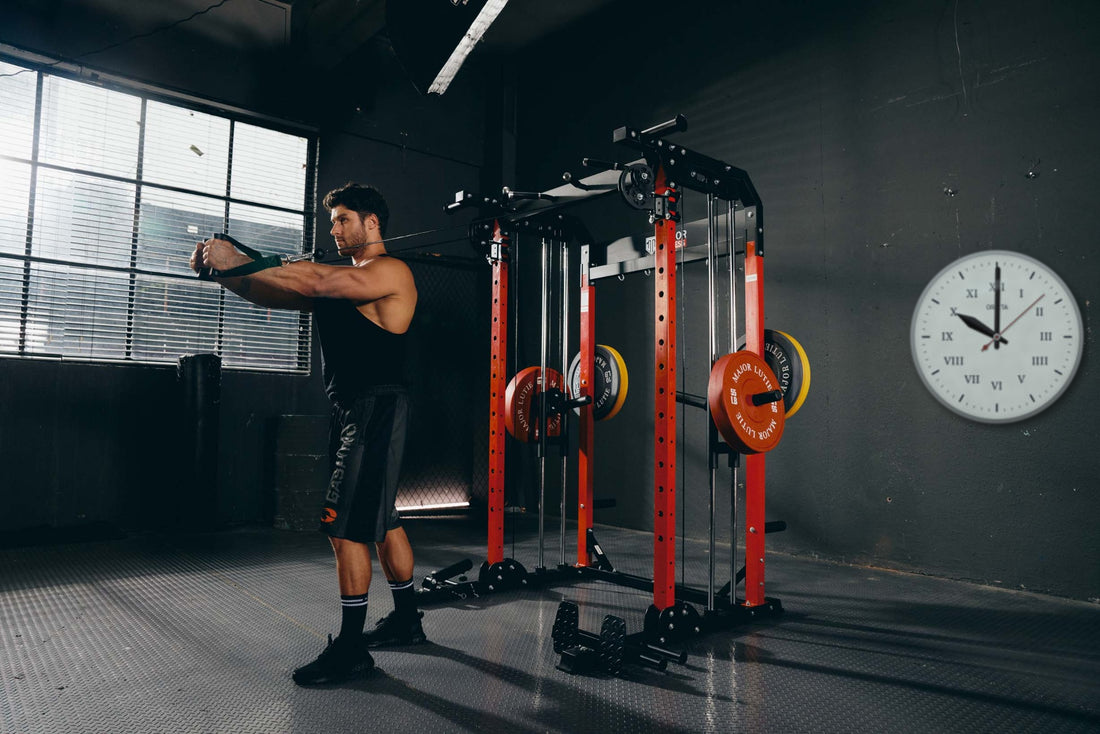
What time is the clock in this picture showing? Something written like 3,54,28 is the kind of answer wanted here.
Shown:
10,00,08
